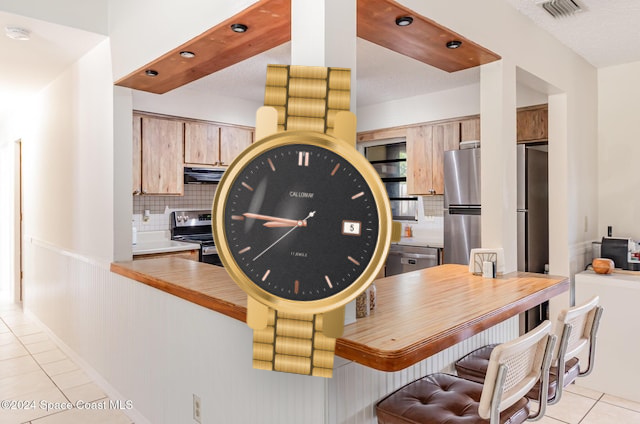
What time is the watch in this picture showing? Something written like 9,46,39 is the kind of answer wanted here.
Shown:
8,45,38
